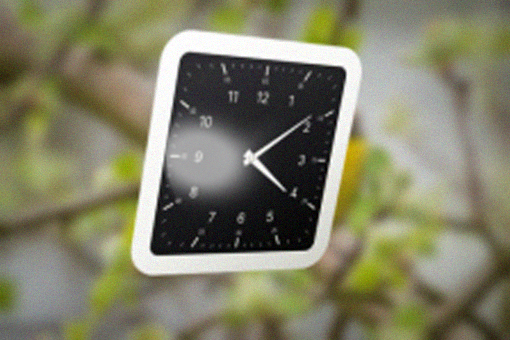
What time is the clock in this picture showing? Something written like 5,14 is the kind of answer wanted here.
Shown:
4,09
